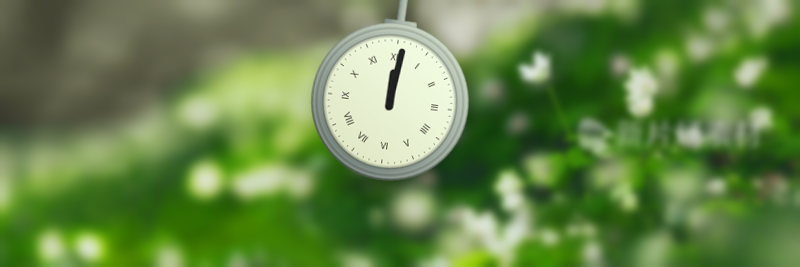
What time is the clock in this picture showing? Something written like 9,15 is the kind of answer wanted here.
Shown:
12,01
